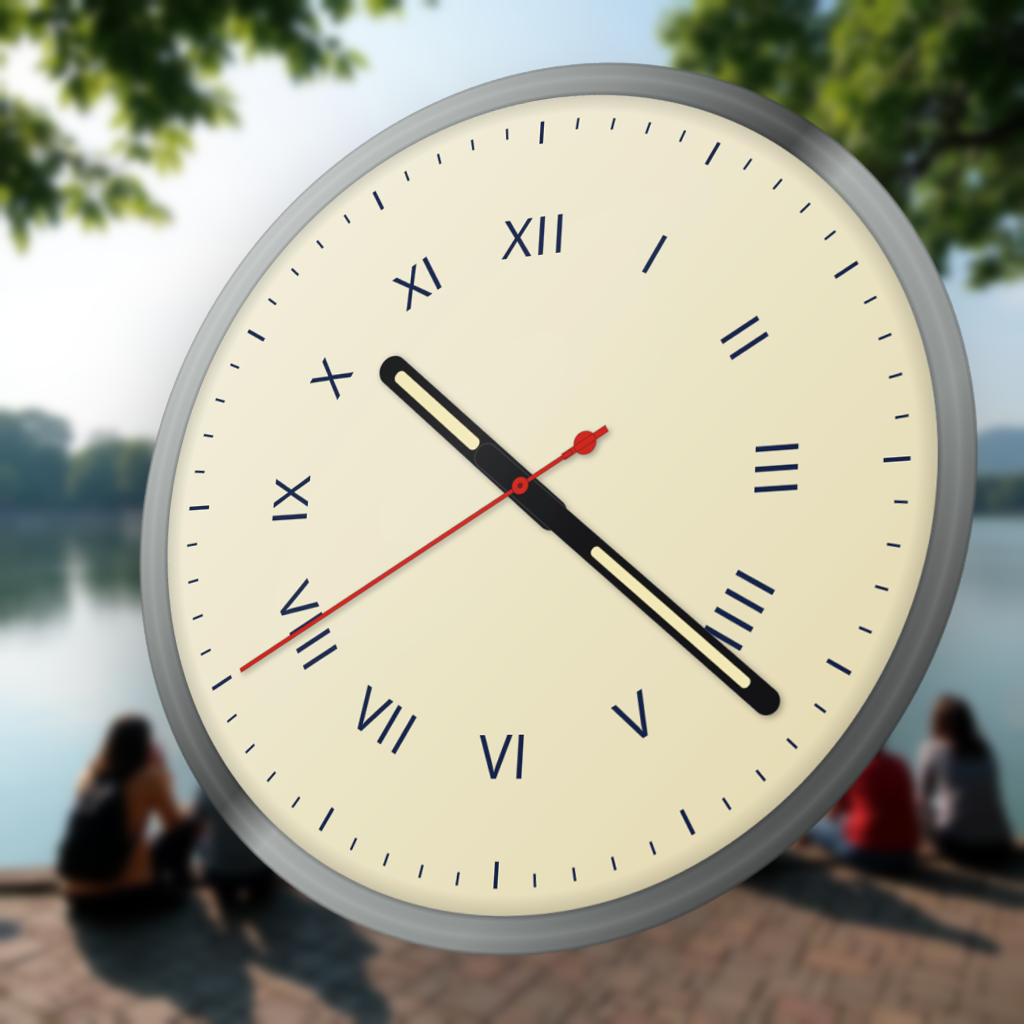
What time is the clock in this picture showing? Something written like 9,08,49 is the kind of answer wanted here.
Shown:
10,21,40
